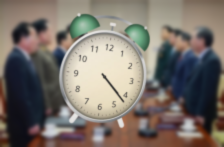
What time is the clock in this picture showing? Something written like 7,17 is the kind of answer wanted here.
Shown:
4,22
